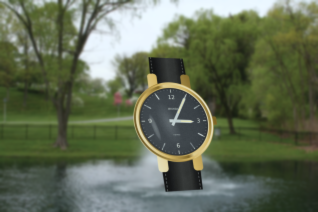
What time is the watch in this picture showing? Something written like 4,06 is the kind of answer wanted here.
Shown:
3,05
